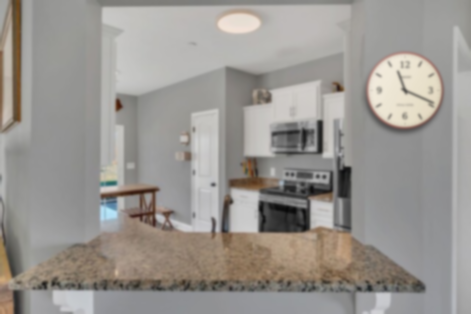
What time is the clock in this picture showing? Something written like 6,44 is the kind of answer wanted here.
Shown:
11,19
